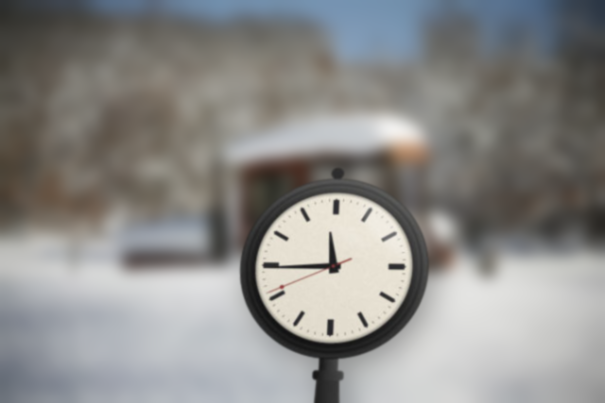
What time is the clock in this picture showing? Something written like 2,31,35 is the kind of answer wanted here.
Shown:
11,44,41
